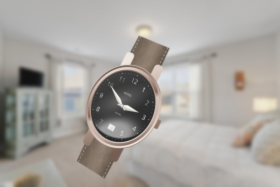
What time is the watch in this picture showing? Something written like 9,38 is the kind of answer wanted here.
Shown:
2,50
